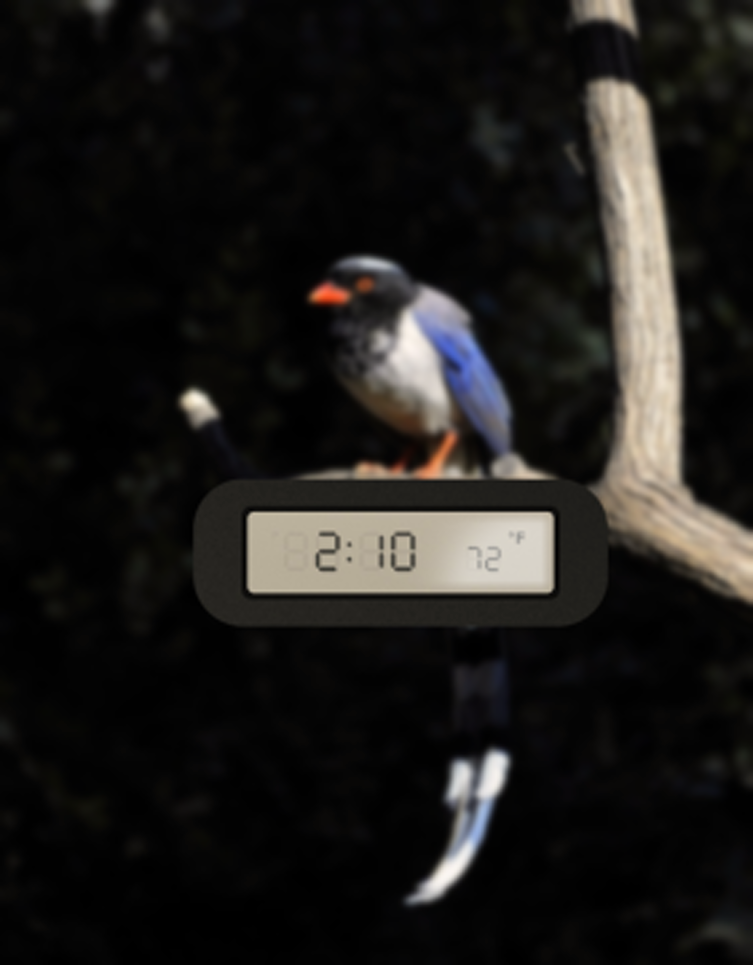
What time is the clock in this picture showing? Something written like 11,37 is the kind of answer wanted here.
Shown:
2,10
